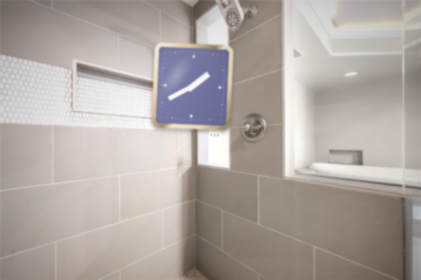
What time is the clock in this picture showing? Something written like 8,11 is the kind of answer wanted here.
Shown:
1,40
